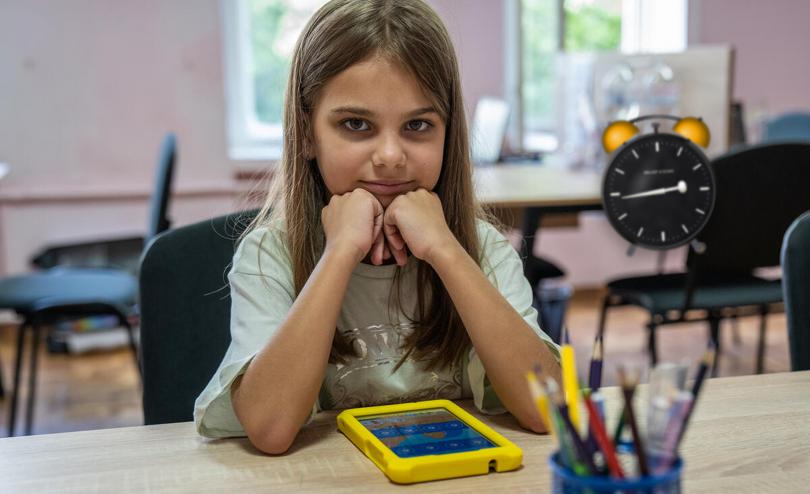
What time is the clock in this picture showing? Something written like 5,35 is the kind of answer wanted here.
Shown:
2,44
